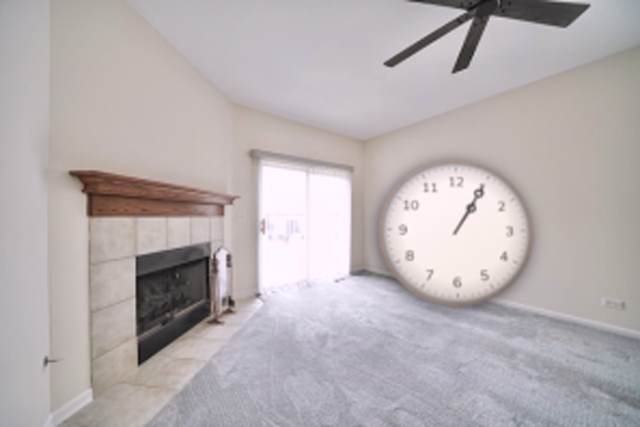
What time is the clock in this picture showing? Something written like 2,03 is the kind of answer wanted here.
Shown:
1,05
